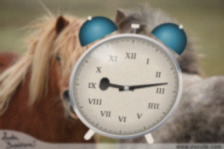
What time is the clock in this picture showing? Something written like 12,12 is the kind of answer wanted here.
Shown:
9,13
